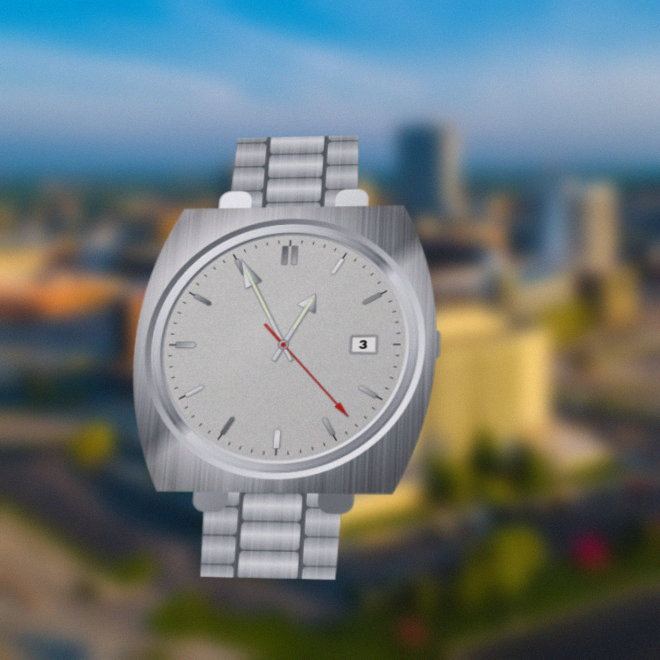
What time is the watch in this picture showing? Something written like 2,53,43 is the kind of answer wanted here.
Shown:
12,55,23
